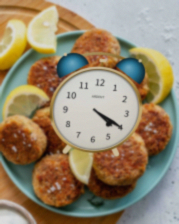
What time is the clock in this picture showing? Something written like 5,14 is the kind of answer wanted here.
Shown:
4,20
